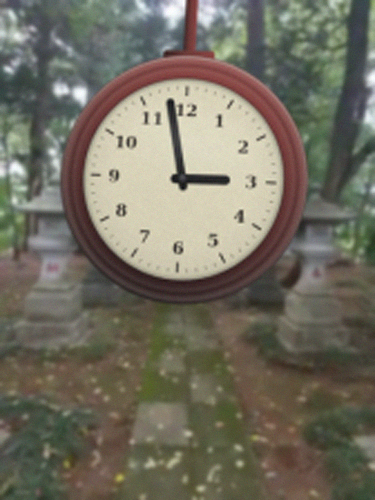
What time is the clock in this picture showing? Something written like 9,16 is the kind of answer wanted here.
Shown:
2,58
